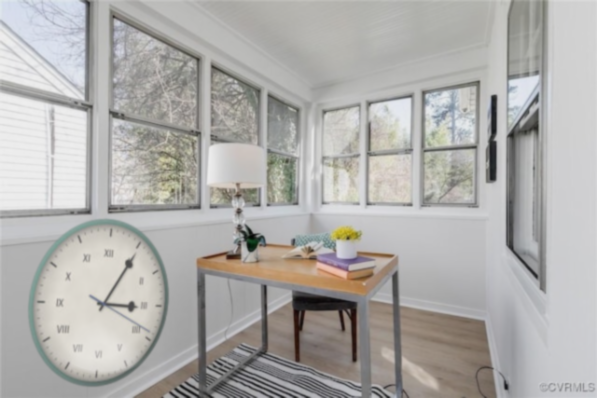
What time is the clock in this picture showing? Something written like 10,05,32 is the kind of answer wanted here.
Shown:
3,05,19
